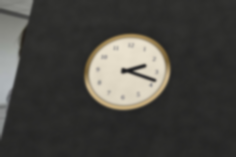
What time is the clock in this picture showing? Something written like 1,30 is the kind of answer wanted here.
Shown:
2,18
